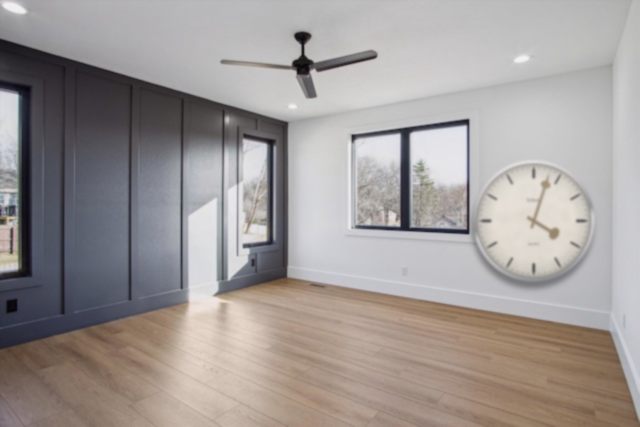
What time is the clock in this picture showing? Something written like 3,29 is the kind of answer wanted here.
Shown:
4,03
